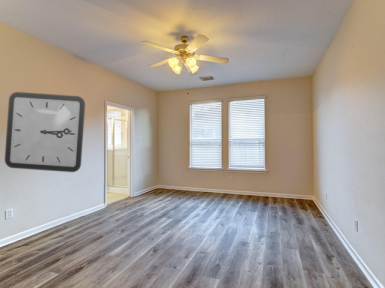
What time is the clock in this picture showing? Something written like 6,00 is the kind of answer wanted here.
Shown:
3,14
